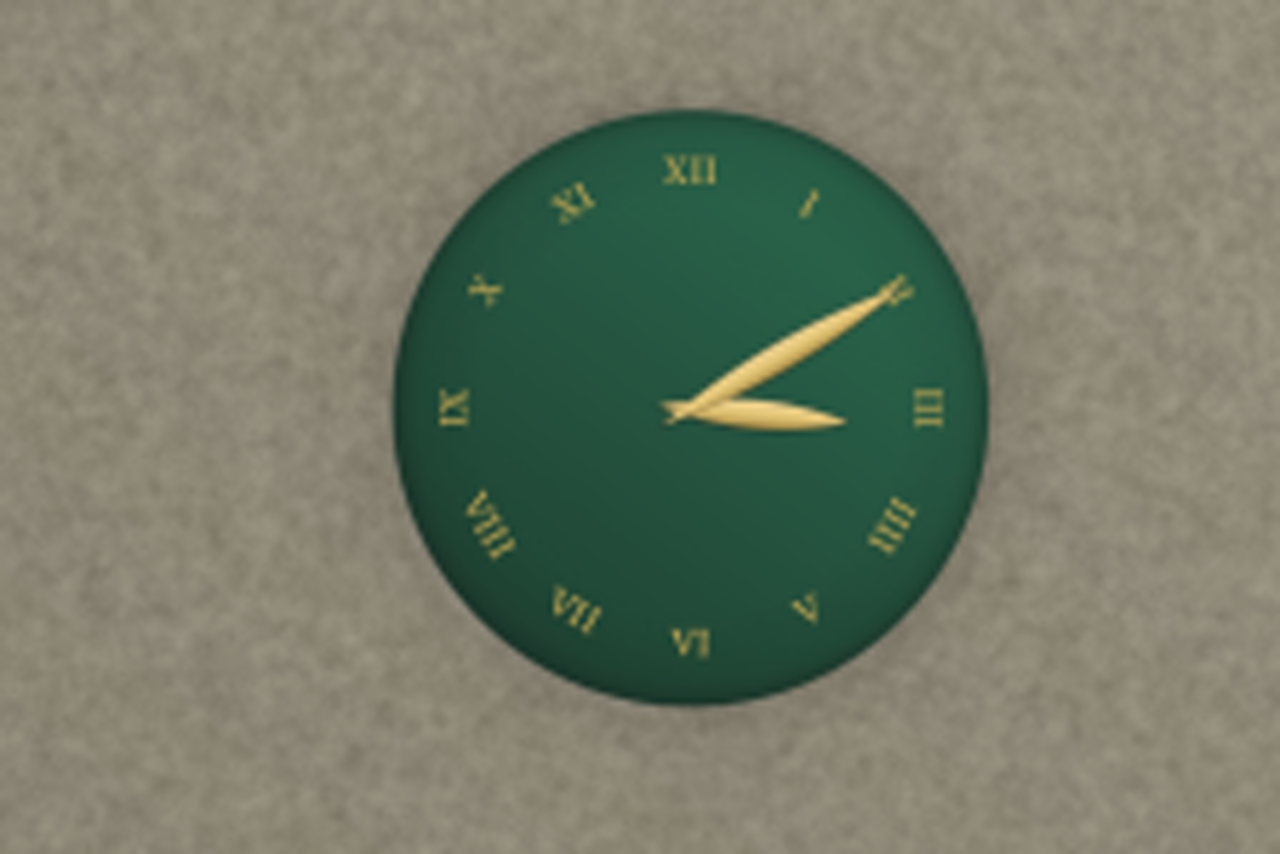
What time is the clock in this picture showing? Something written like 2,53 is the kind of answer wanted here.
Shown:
3,10
